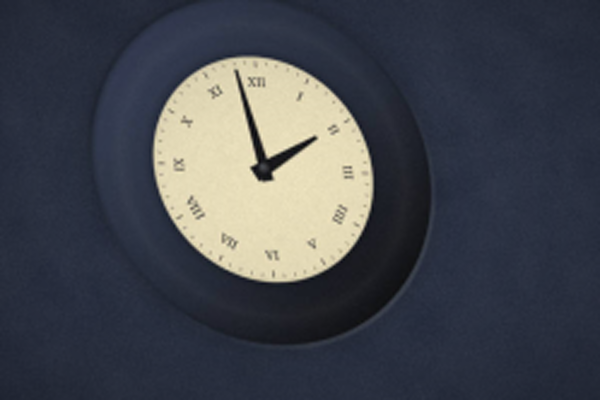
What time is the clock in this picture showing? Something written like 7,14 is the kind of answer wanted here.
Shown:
1,58
